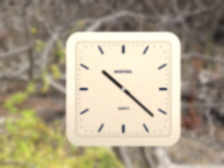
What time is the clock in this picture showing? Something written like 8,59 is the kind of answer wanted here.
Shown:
10,22
